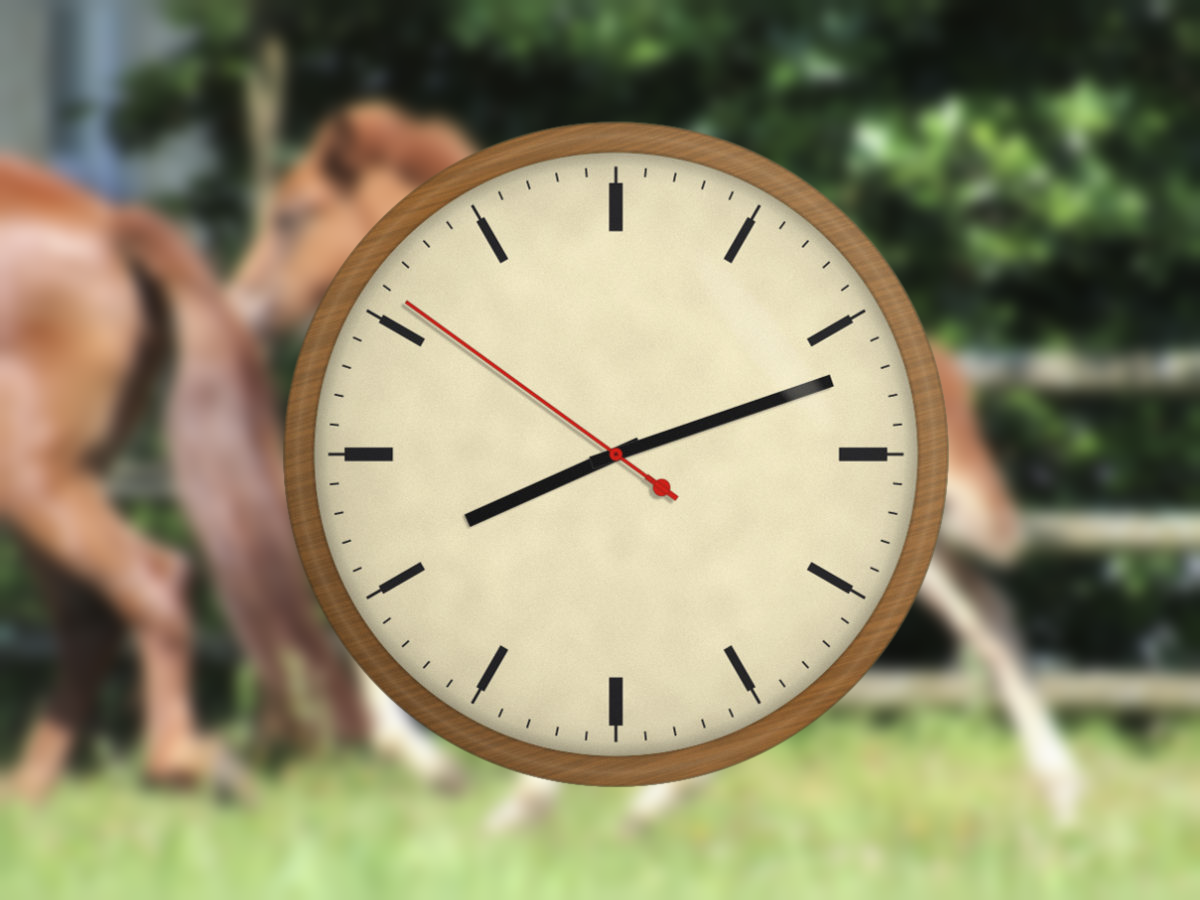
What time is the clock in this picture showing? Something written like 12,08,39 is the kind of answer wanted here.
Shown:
8,11,51
